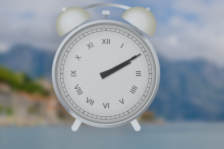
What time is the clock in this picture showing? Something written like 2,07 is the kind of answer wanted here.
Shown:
2,10
